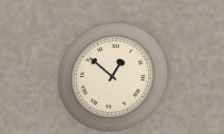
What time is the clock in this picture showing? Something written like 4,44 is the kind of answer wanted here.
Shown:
12,51
